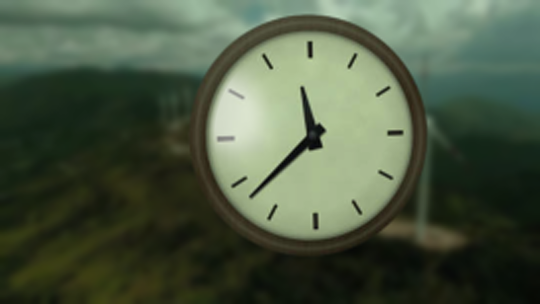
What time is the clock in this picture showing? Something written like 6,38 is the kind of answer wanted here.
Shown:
11,38
